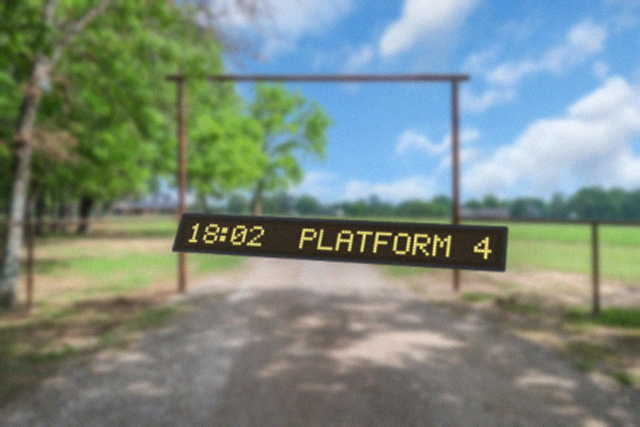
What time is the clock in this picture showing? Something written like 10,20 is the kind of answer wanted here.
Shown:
18,02
